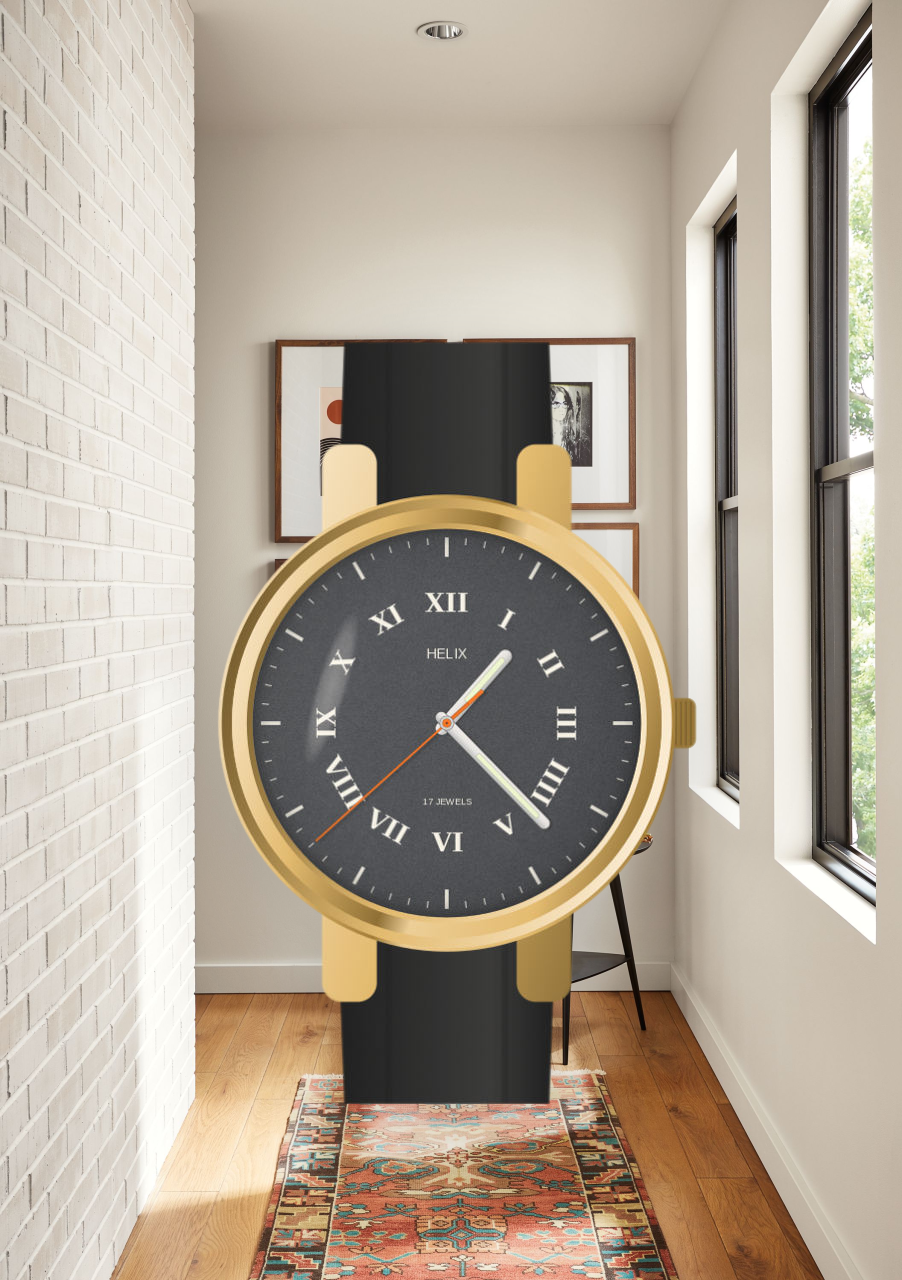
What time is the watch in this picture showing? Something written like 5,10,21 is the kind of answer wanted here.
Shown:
1,22,38
